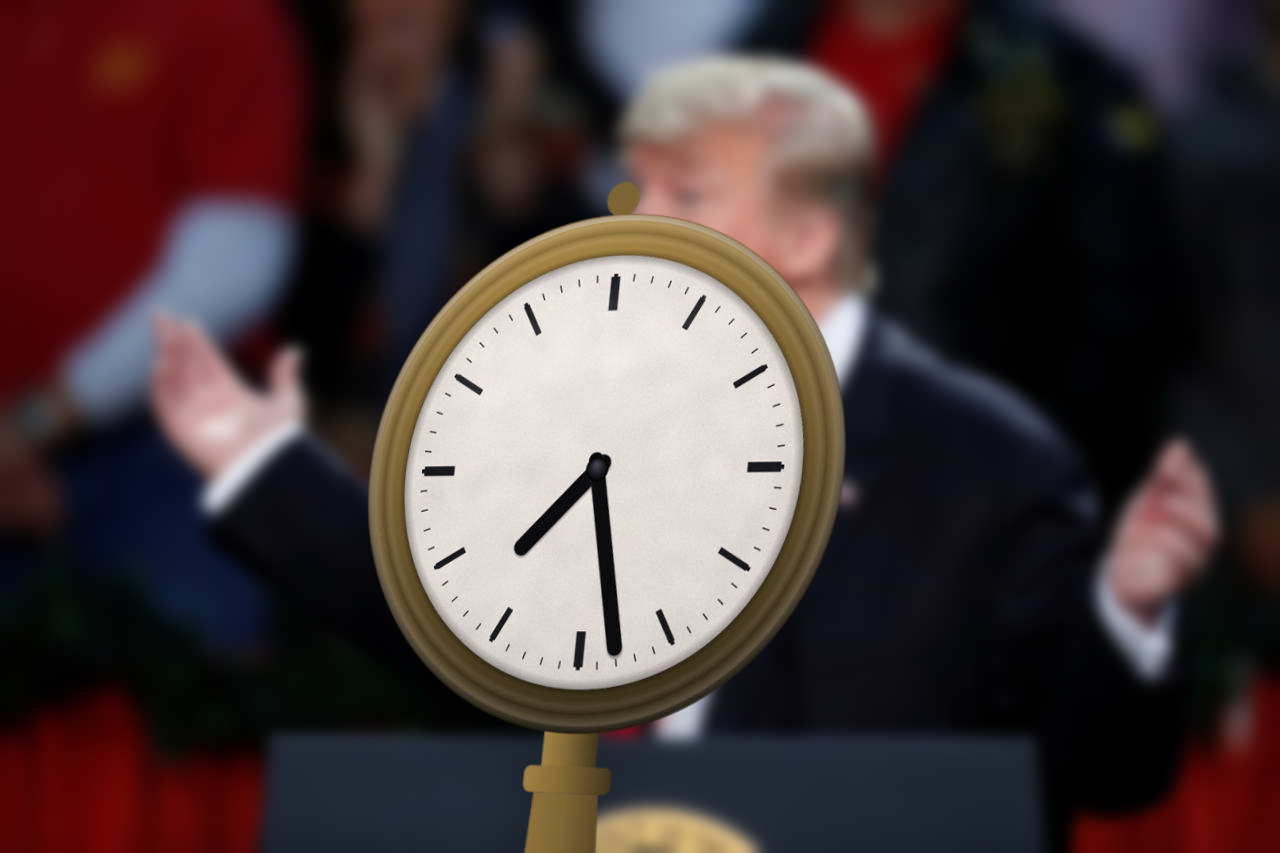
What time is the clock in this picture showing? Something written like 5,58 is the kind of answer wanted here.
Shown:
7,28
